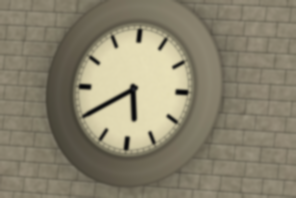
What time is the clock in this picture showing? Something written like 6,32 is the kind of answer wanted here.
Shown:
5,40
